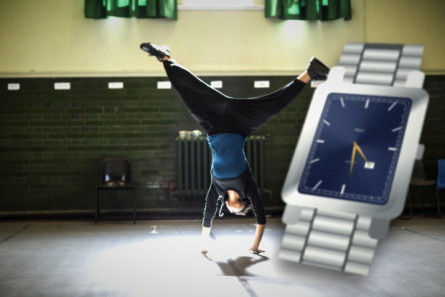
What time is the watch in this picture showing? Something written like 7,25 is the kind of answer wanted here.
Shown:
4,29
